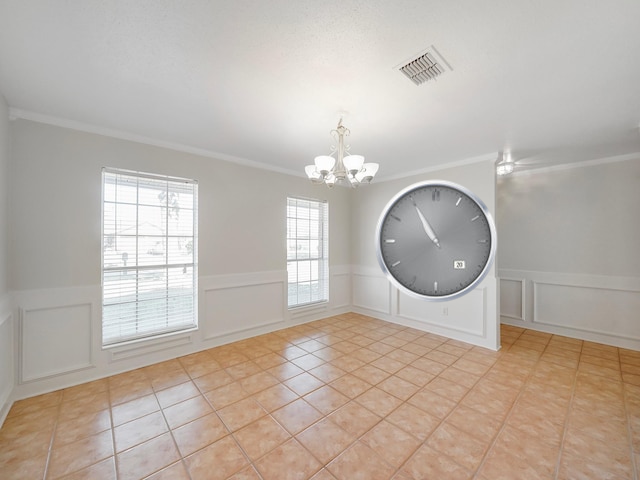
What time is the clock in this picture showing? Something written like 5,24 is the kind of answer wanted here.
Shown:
10,55
